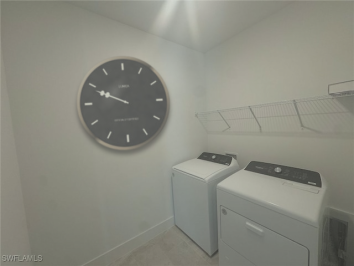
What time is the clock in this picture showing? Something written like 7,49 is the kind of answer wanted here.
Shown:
9,49
